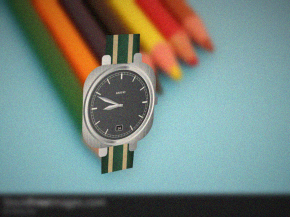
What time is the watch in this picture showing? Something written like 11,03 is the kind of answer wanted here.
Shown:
8,49
